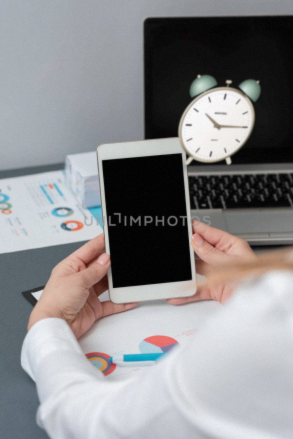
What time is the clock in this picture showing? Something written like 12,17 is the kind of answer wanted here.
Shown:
10,15
